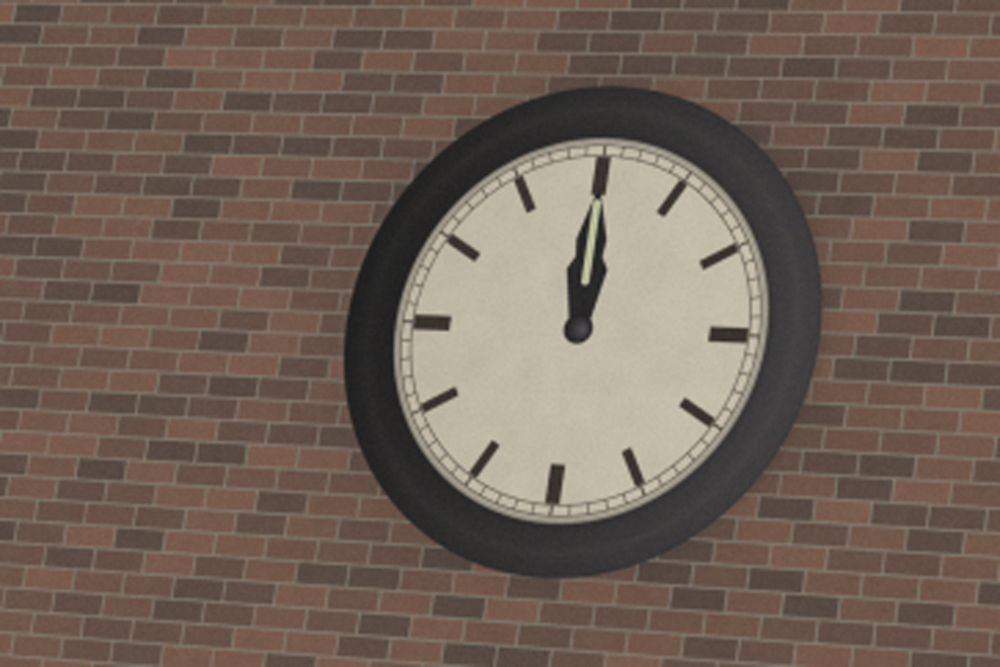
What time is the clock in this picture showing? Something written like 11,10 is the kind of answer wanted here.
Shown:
12,00
